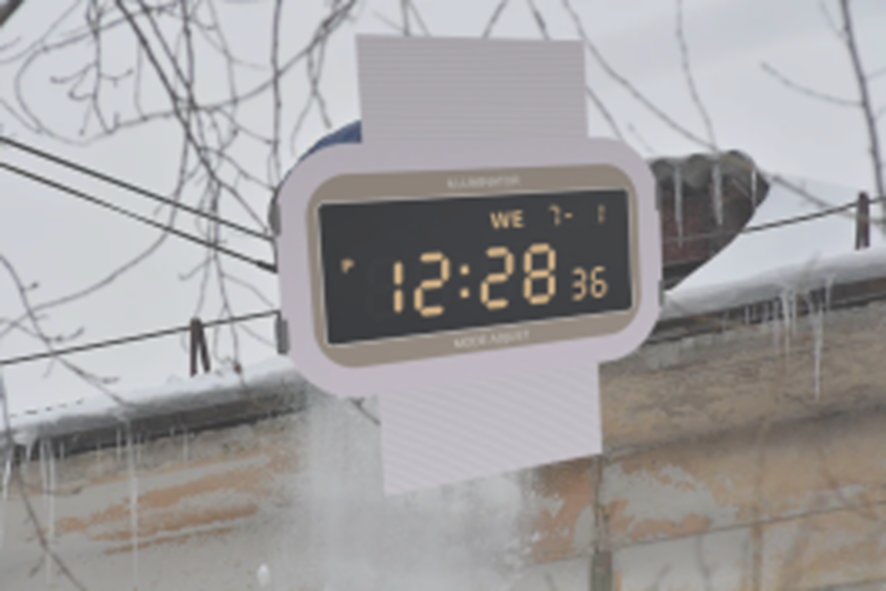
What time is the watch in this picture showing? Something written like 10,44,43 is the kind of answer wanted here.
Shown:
12,28,36
